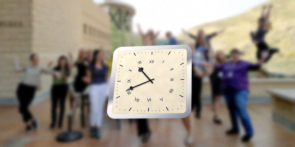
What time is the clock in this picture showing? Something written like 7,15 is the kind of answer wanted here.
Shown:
10,41
